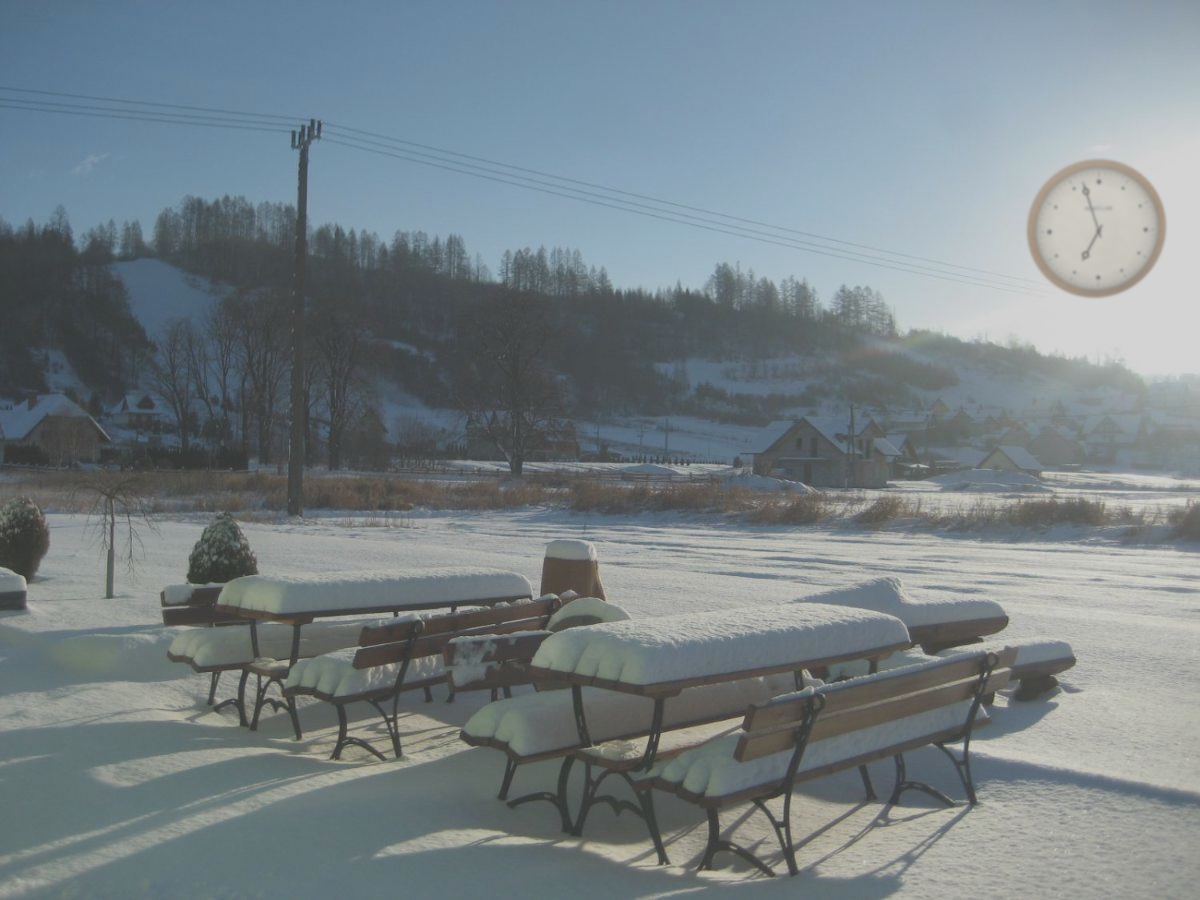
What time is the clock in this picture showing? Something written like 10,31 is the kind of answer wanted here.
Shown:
6,57
